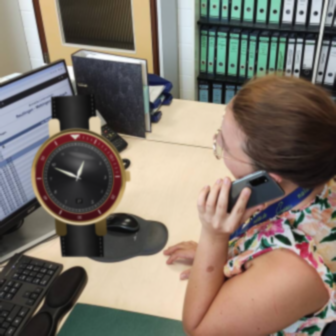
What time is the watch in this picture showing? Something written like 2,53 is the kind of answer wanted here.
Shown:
12,49
